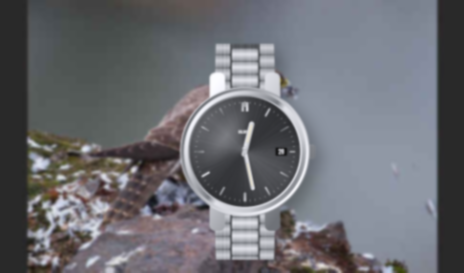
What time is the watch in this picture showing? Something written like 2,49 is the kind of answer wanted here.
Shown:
12,28
